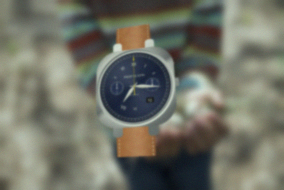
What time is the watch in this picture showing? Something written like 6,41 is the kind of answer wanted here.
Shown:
7,16
